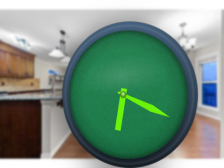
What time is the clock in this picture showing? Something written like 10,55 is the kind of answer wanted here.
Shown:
6,19
